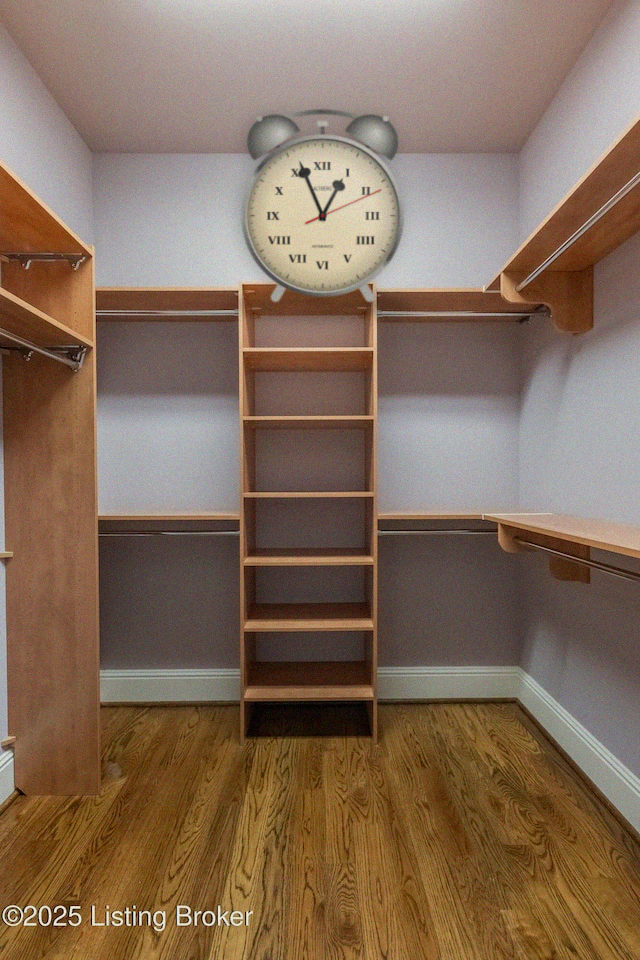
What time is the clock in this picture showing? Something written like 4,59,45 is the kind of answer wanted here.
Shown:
12,56,11
